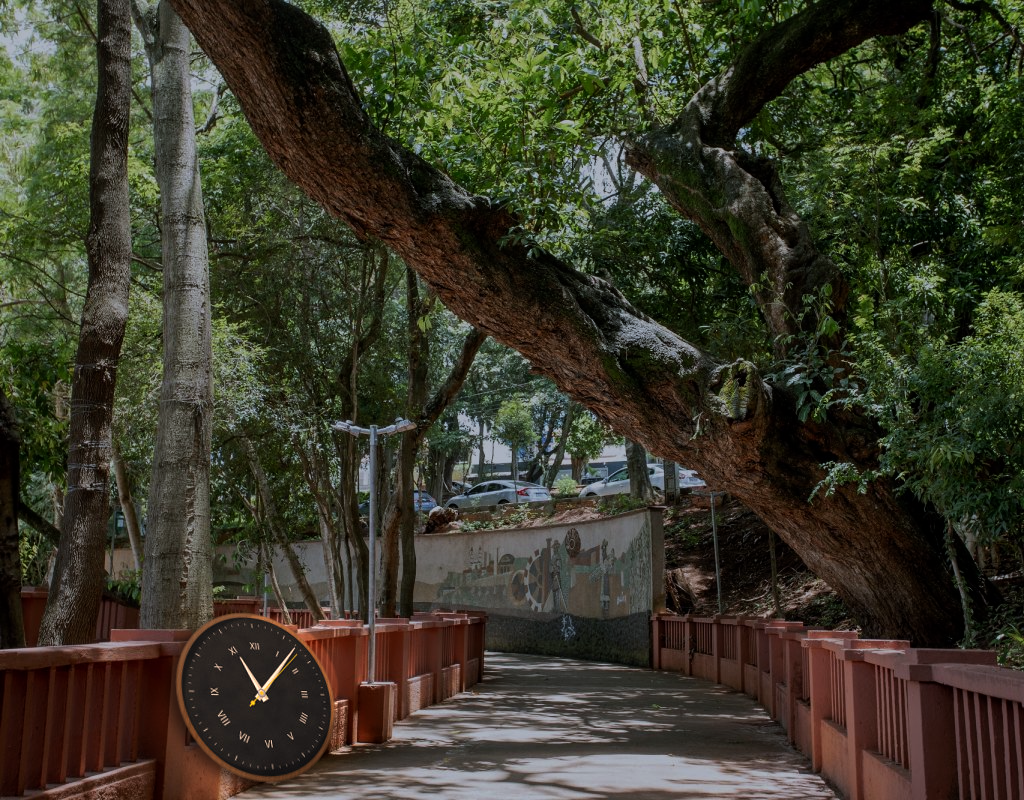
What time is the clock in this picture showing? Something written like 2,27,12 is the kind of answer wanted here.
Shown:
11,07,08
